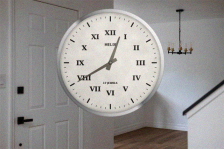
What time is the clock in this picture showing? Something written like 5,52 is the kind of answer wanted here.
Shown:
12,40
